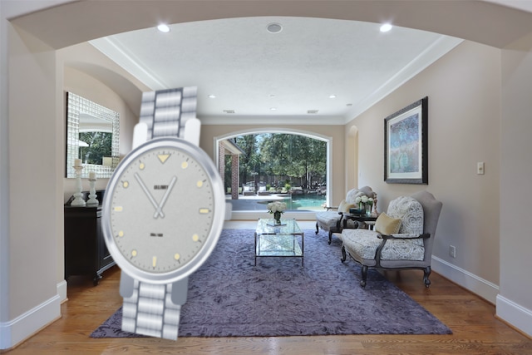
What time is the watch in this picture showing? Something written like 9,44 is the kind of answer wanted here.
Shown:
12,53
